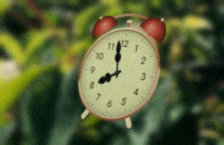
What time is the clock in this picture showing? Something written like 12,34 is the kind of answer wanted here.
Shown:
7,58
